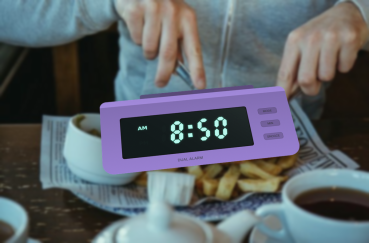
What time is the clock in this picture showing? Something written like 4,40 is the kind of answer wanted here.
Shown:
8,50
